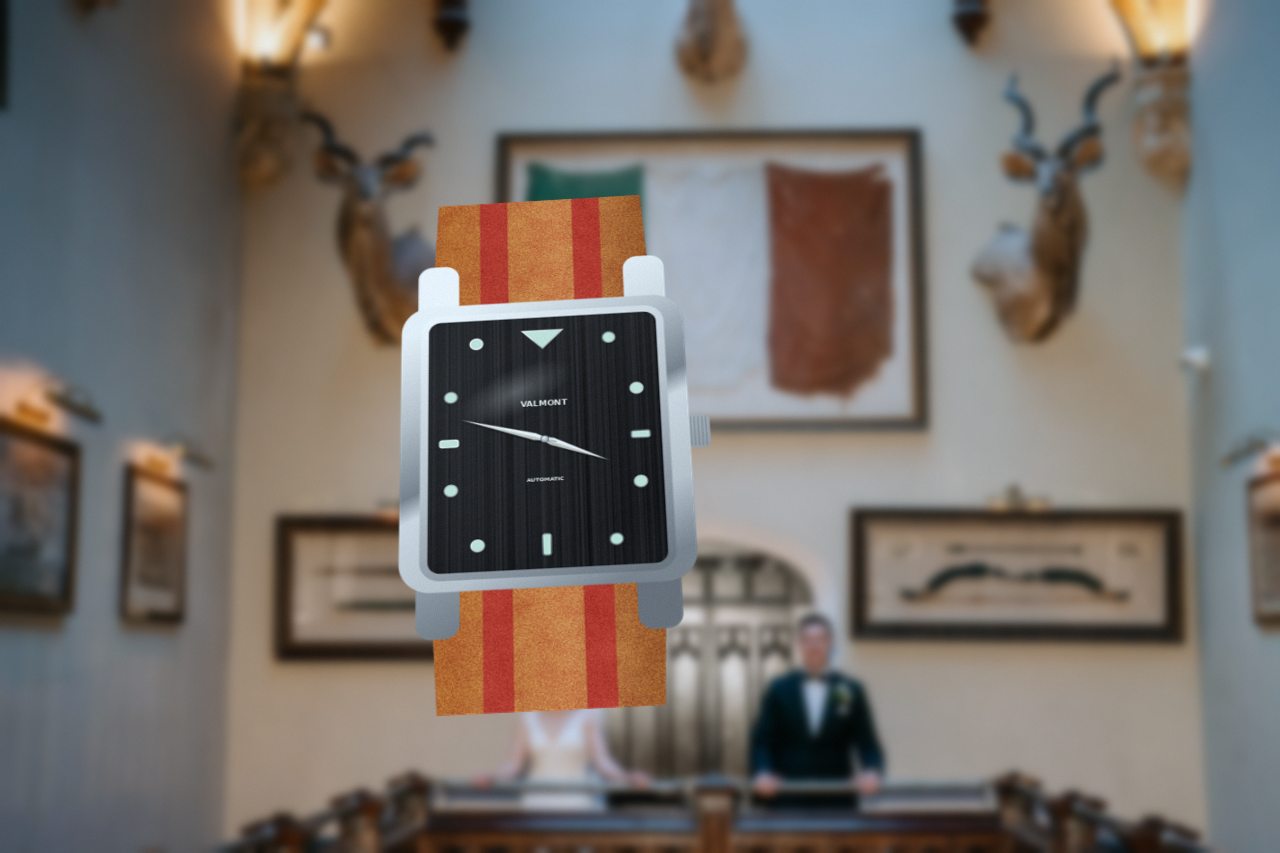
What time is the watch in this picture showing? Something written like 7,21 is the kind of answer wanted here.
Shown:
3,48
